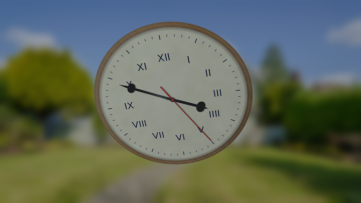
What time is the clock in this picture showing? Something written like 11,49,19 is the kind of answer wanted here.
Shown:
3,49,25
